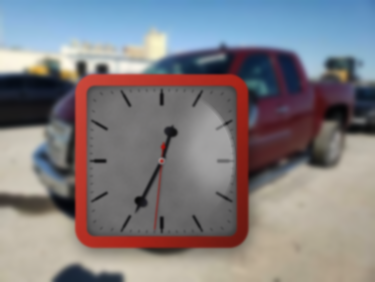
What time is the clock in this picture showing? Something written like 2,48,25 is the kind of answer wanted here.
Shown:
12,34,31
